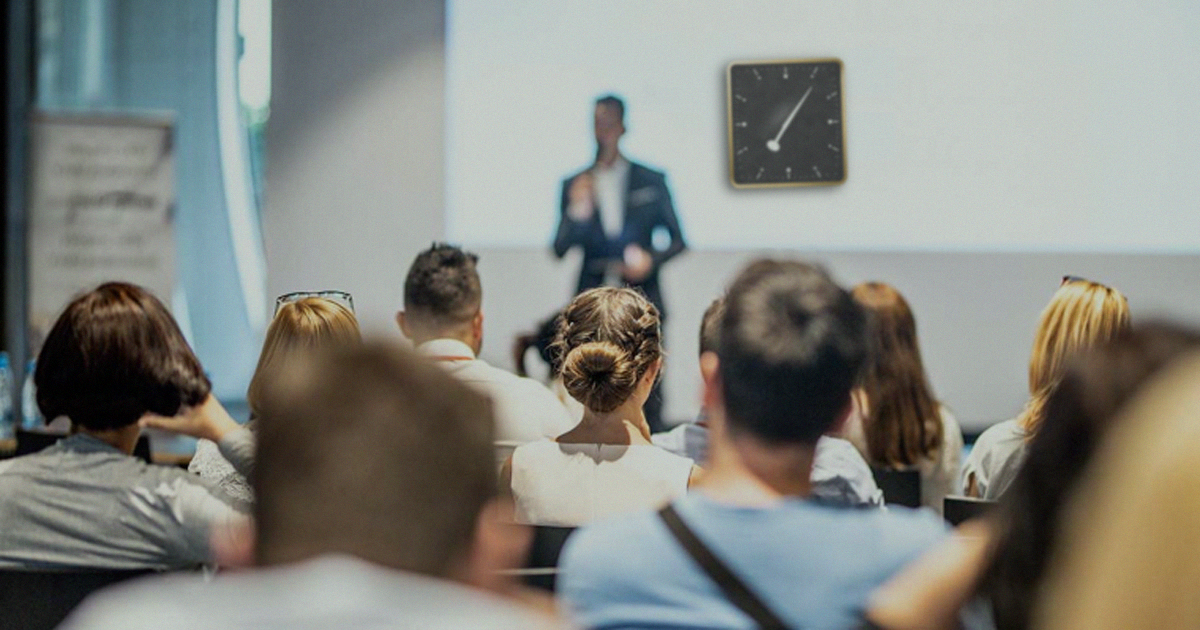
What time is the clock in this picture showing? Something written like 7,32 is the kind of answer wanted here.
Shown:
7,06
